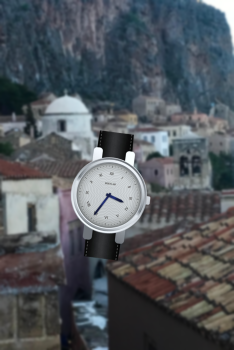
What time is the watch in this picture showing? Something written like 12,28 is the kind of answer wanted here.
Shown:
3,35
